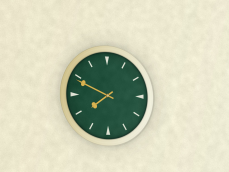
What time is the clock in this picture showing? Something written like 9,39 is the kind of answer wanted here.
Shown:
7,49
